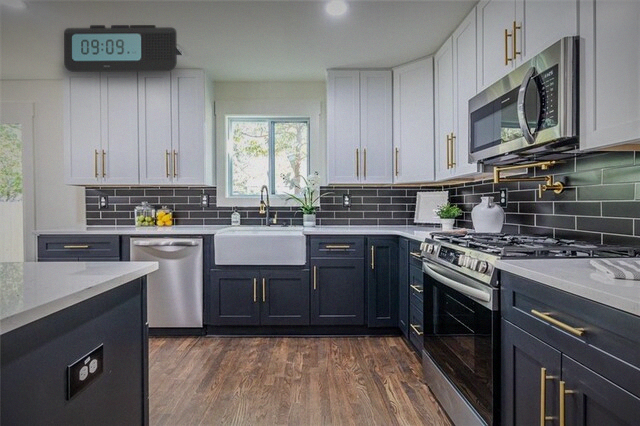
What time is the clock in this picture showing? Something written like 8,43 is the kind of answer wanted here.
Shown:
9,09
